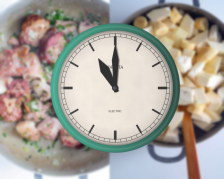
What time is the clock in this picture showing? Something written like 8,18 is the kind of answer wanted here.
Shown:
11,00
